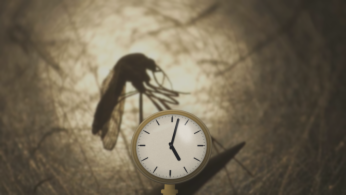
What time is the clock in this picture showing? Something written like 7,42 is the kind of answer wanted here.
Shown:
5,02
